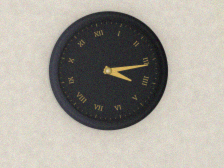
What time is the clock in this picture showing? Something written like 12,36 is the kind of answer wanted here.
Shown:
4,16
